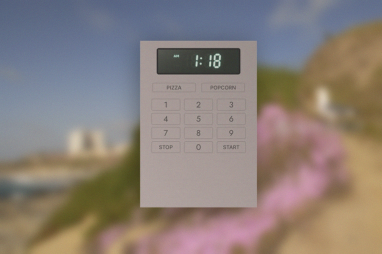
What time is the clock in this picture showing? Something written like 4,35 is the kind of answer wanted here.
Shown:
1,18
